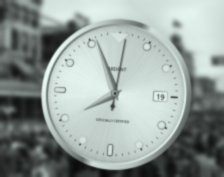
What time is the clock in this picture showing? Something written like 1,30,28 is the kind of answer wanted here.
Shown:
7,56,01
